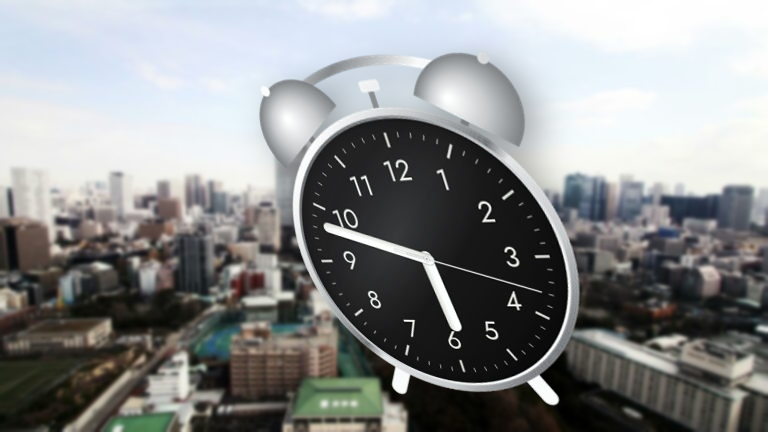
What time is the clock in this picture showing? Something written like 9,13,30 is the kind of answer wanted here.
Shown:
5,48,18
